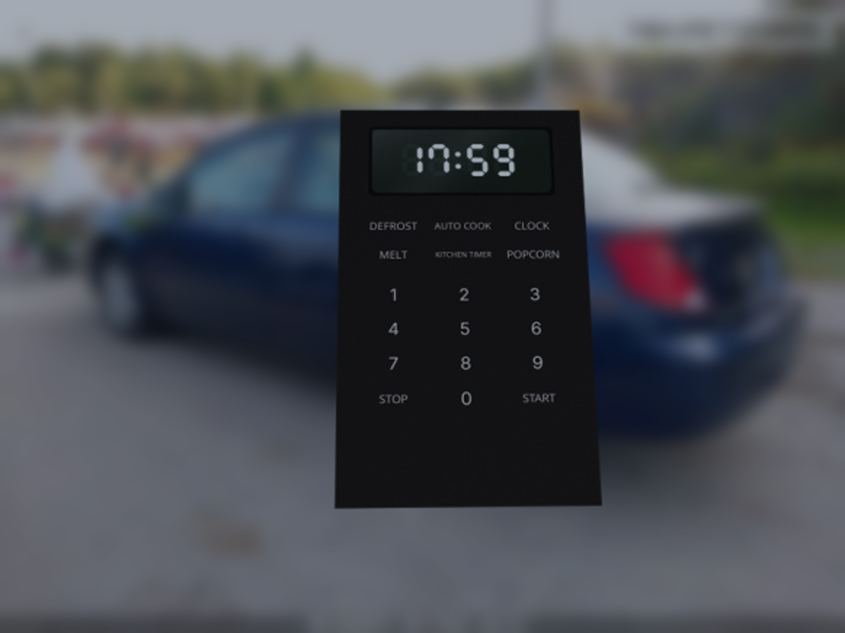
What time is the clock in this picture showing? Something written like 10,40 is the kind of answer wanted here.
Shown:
17,59
